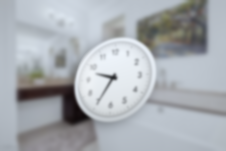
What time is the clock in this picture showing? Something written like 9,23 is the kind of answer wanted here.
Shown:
9,35
